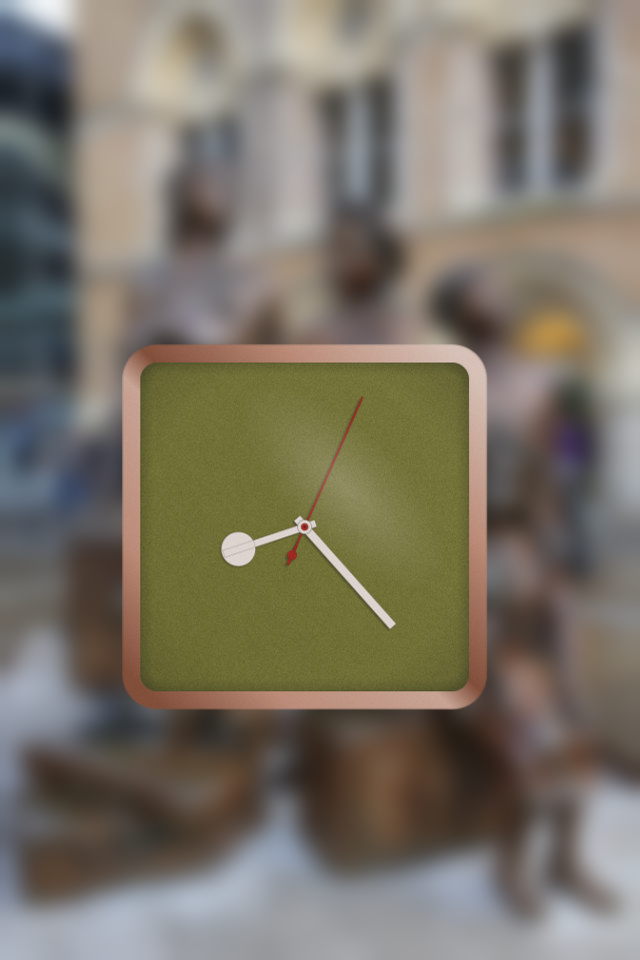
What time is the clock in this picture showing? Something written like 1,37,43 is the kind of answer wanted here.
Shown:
8,23,04
